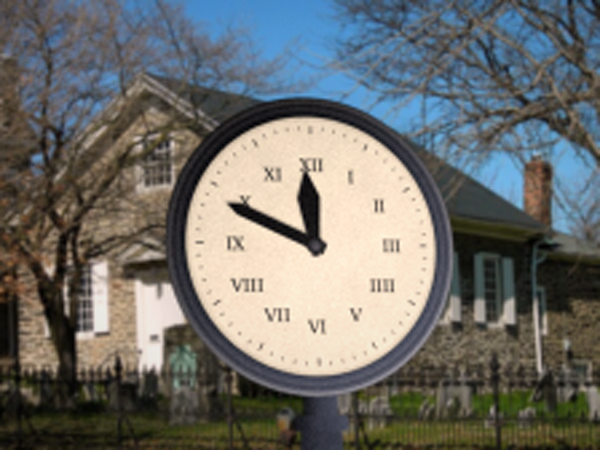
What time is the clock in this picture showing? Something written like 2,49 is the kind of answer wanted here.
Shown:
11,49
